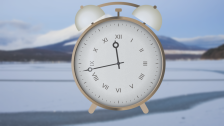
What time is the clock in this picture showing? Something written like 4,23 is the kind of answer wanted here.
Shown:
11,43
